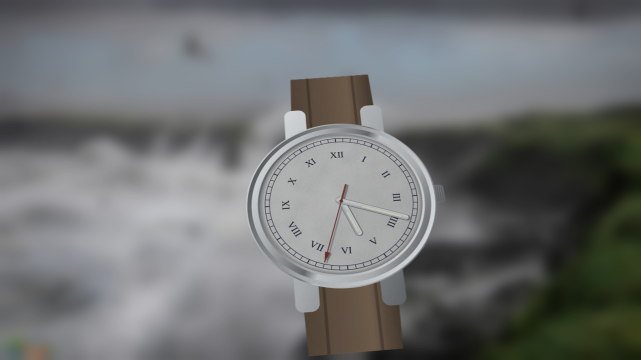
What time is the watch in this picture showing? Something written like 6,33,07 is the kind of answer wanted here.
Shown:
5,18,33
